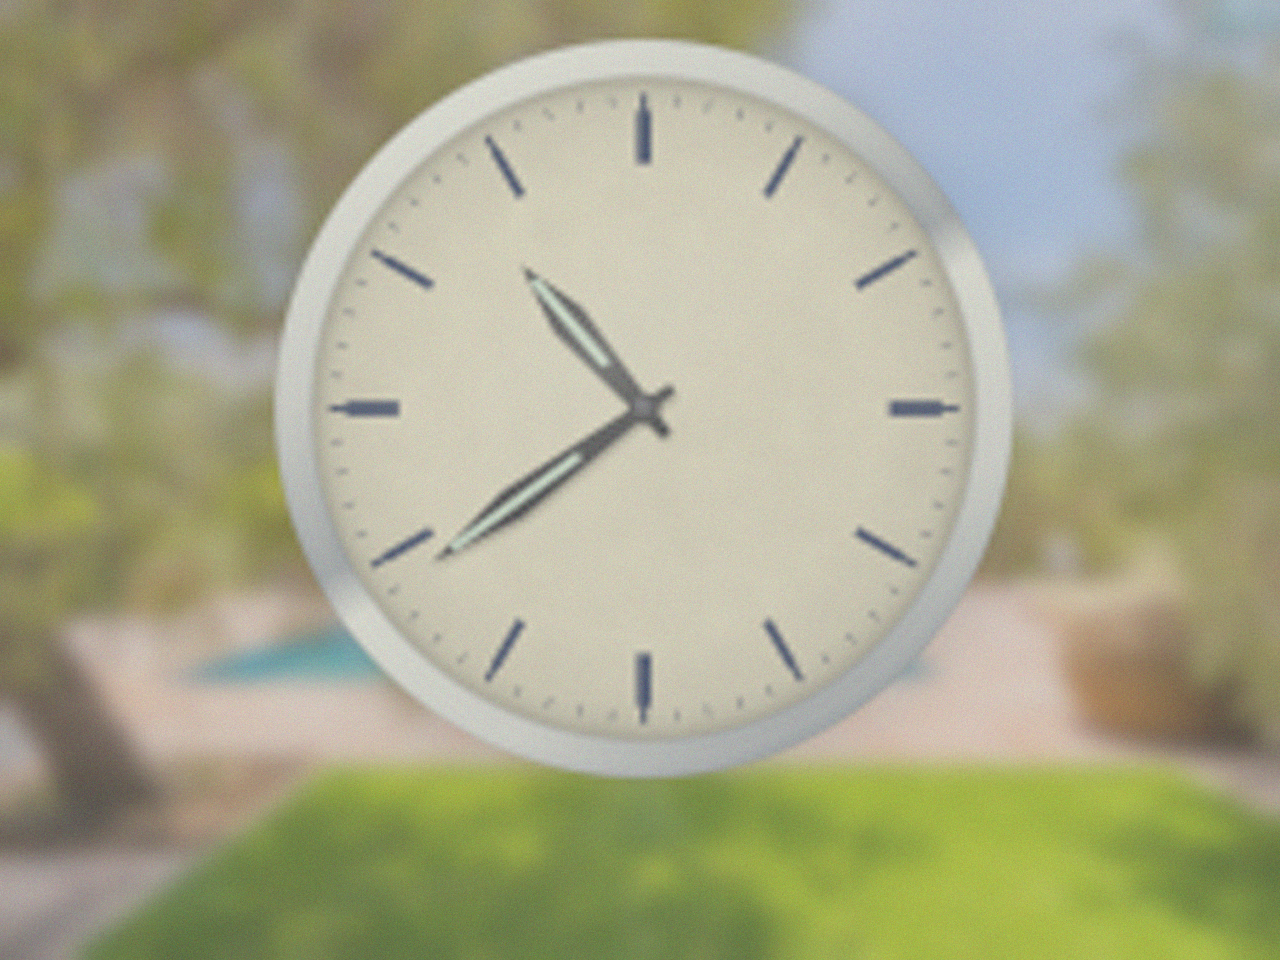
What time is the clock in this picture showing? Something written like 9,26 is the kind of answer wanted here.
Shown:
10,39
